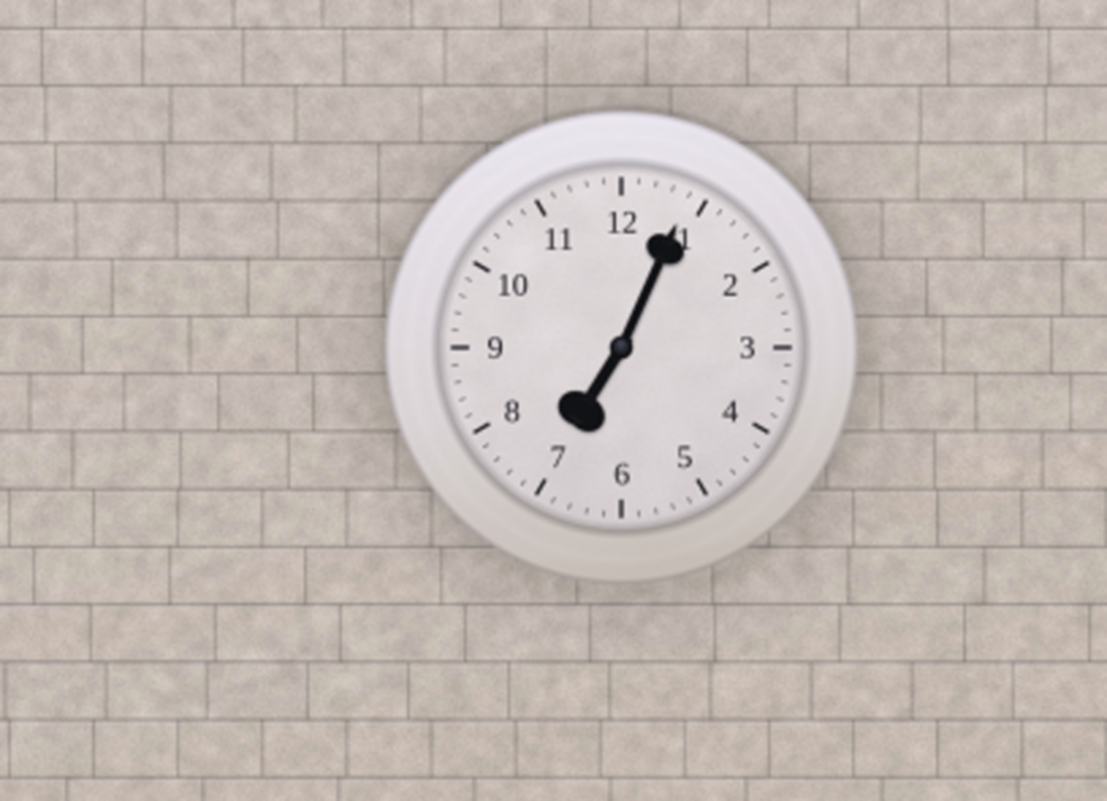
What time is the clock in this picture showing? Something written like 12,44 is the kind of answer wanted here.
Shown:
7,04
